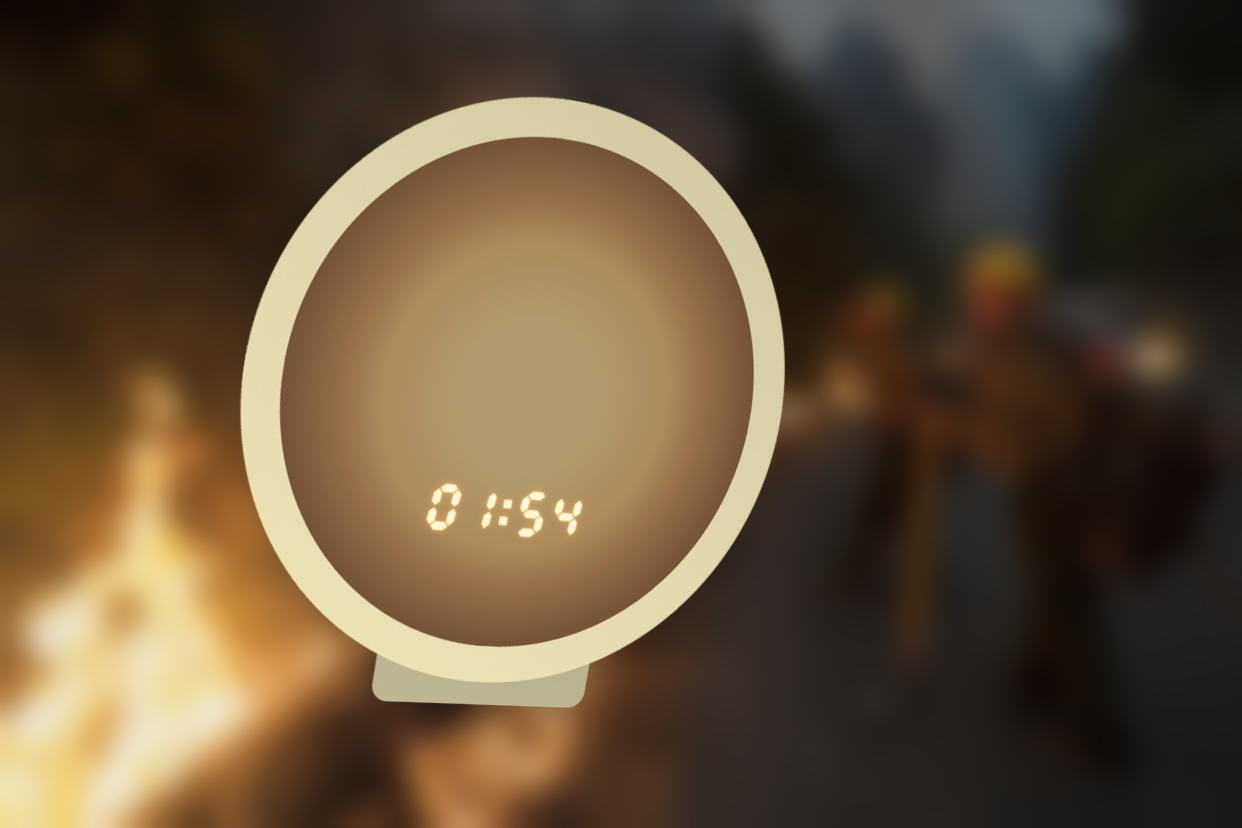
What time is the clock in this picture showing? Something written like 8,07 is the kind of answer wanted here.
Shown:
1,54
